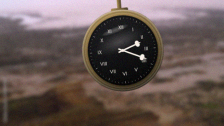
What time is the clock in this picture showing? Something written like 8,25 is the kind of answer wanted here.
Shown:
2,19
